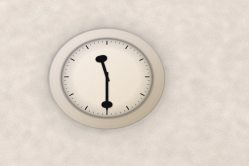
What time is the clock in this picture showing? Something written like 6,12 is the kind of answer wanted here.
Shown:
11,30
